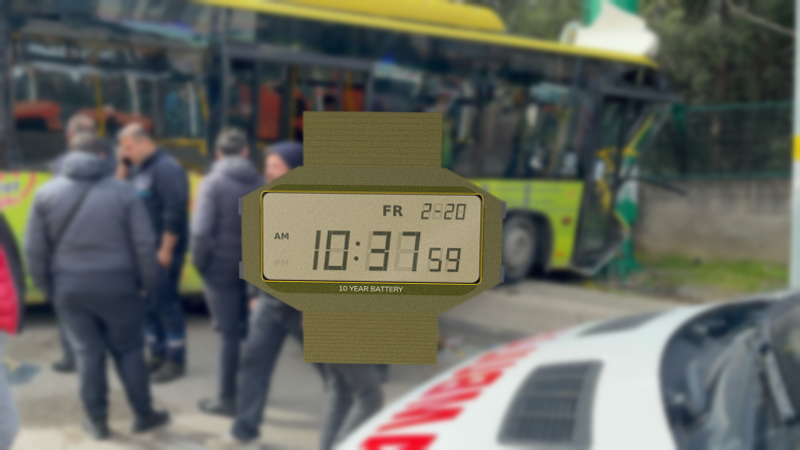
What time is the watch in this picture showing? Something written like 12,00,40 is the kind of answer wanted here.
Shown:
10,37,59
